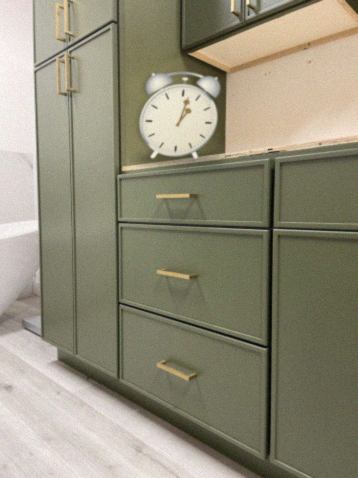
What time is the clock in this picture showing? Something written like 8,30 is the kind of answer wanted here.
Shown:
1,02
